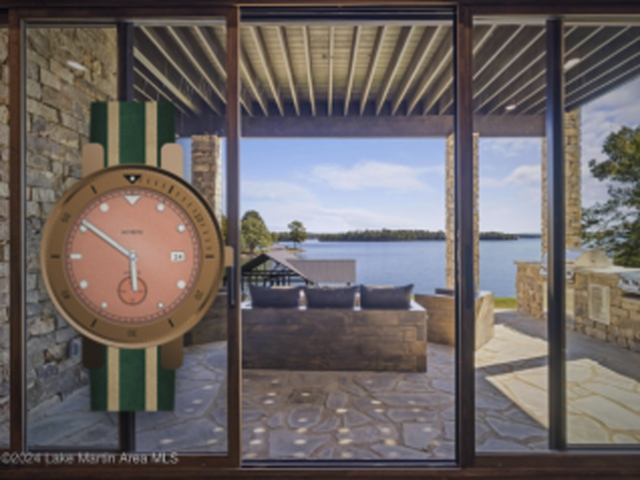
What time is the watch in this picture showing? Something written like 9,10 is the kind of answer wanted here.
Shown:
5,51
